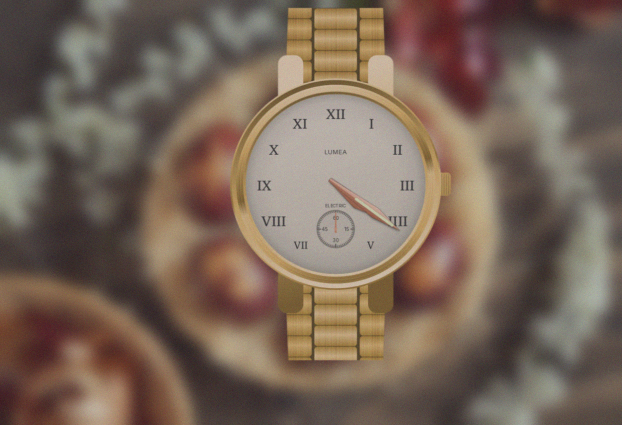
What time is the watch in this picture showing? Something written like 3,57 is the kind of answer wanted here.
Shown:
4,21
